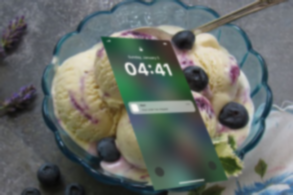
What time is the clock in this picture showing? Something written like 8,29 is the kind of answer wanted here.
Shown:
4,41
